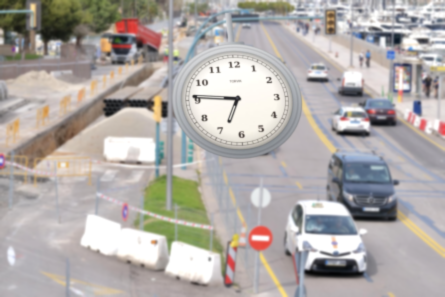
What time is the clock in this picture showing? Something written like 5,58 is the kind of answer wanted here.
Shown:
6,46
